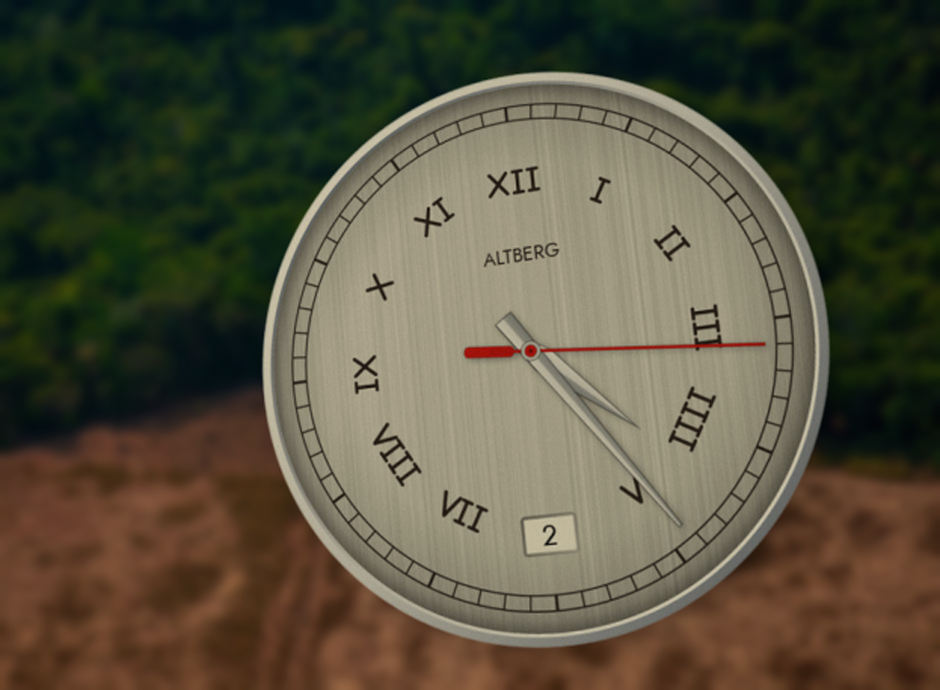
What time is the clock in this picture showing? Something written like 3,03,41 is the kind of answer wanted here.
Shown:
4,24,16
